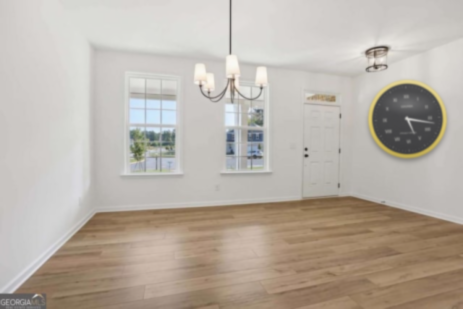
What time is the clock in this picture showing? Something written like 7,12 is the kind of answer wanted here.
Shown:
5,17
